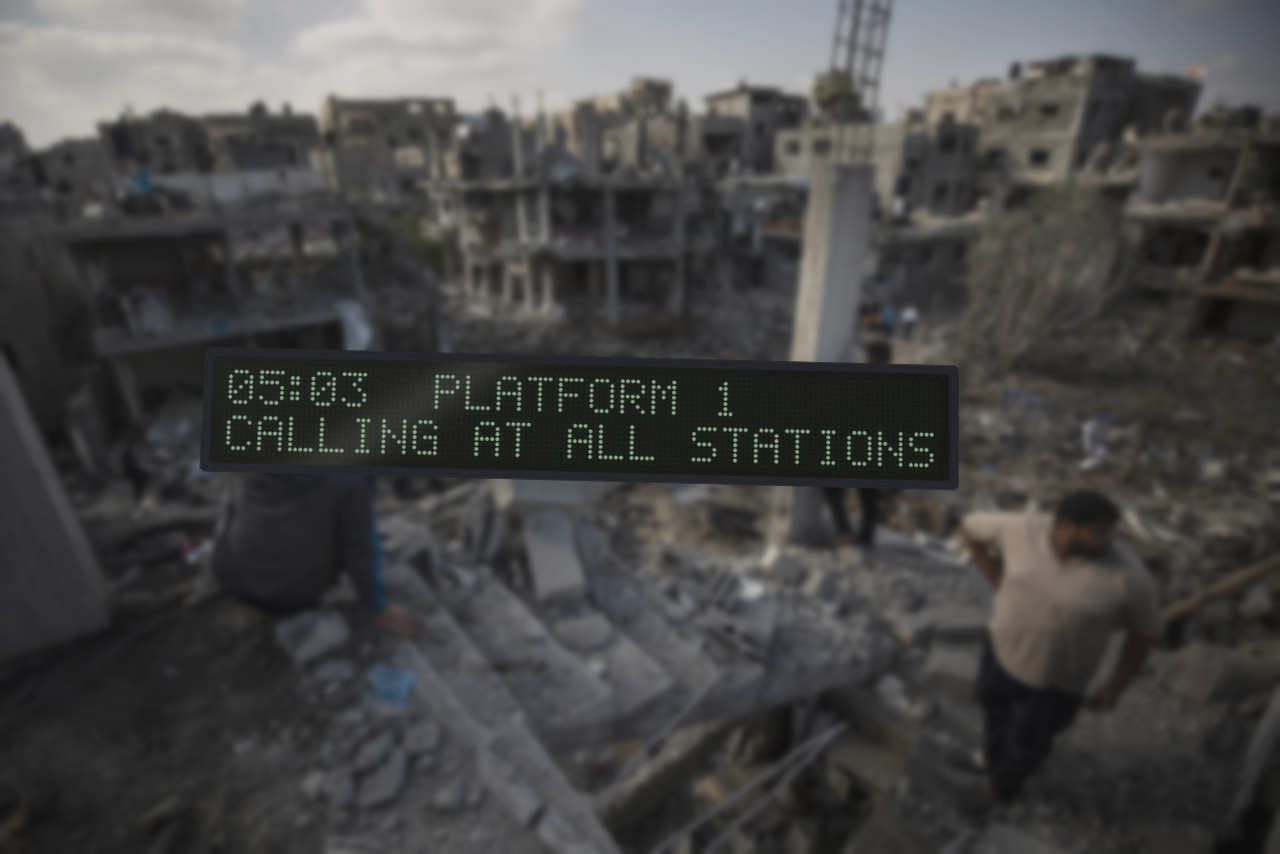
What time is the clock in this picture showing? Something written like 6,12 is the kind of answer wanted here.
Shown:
5,03
